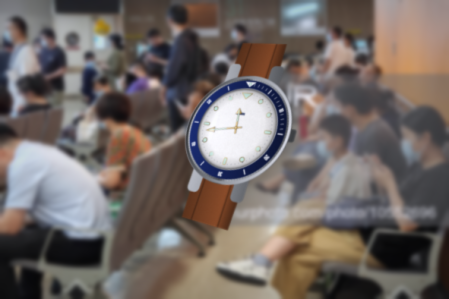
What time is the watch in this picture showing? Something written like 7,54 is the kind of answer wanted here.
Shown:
11,43
